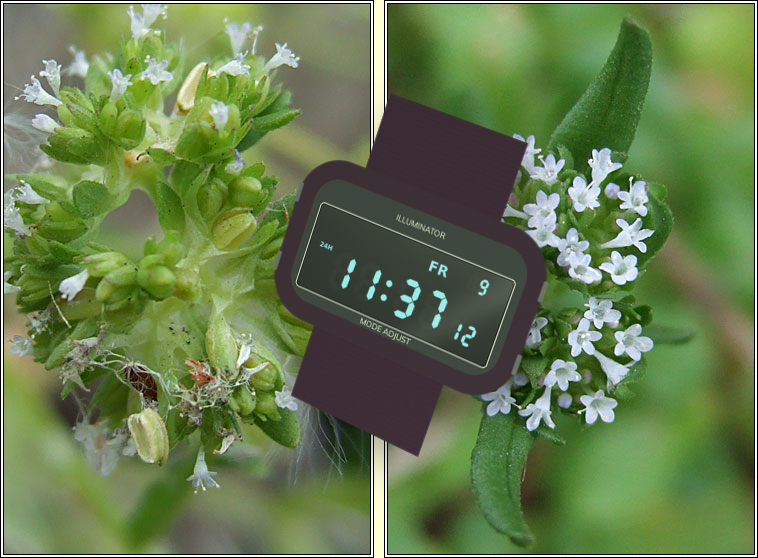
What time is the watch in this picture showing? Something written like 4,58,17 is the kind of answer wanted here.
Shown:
11,37,12
